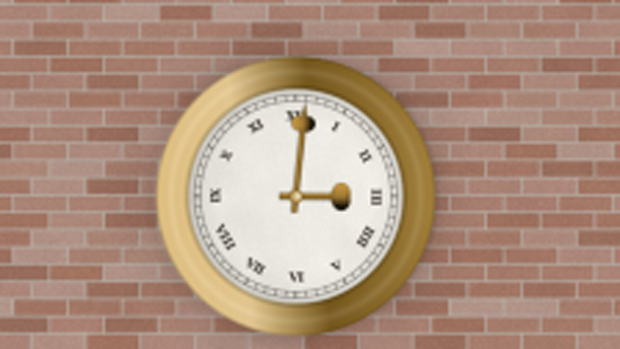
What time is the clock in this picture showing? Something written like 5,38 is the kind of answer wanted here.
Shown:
3,01
